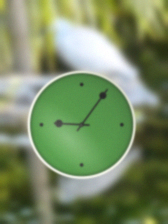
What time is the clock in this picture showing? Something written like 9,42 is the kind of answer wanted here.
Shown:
9,06
